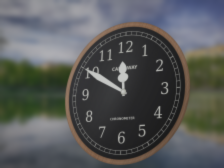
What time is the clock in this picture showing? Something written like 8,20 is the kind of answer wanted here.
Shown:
11,50
